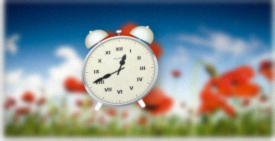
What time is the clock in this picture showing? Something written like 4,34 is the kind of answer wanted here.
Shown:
12,41
